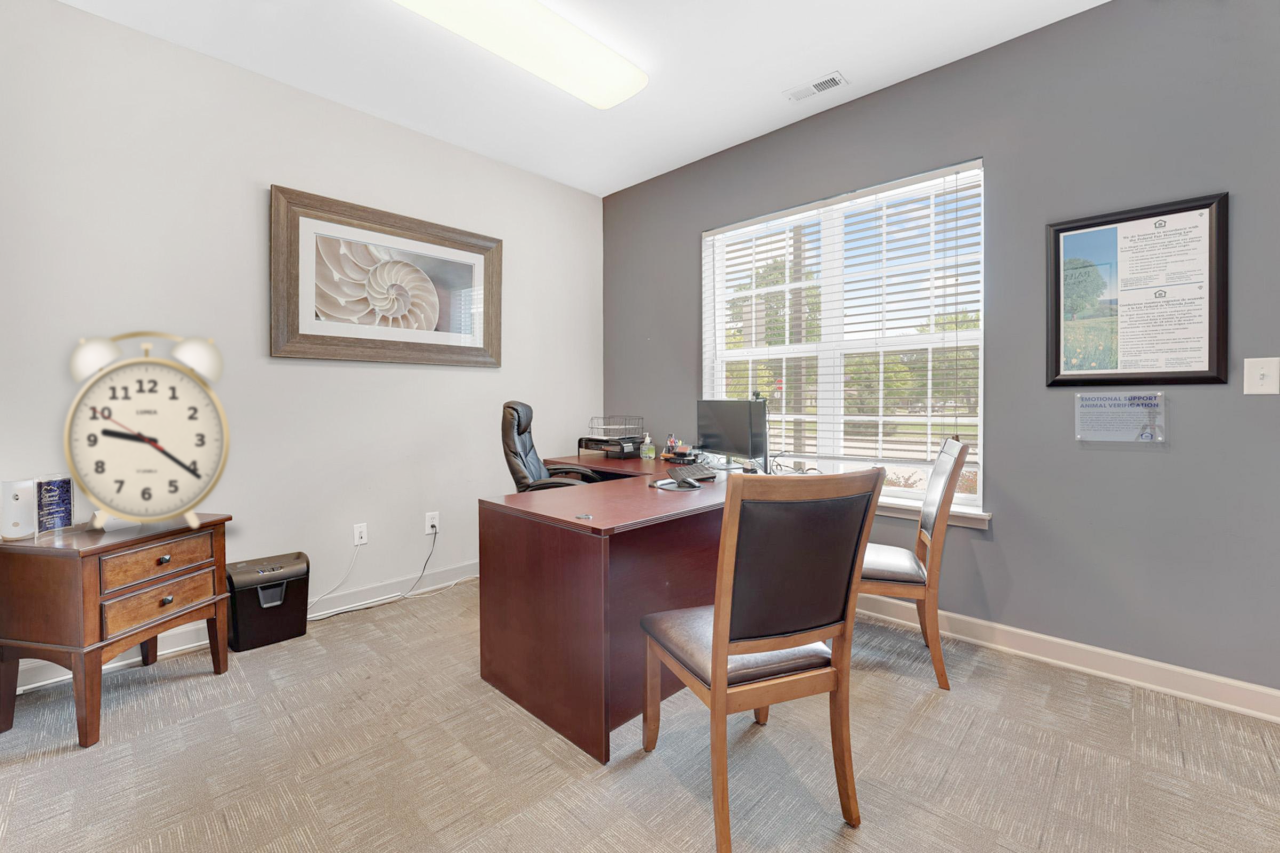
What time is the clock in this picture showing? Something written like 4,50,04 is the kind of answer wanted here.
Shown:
9,20,50
